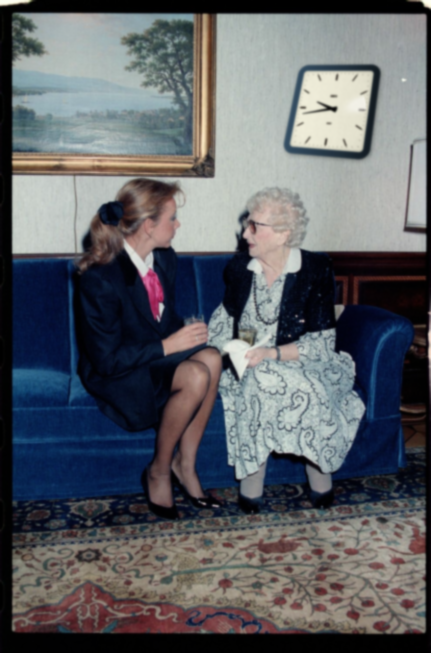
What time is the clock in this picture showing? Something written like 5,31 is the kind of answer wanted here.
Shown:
9,43
